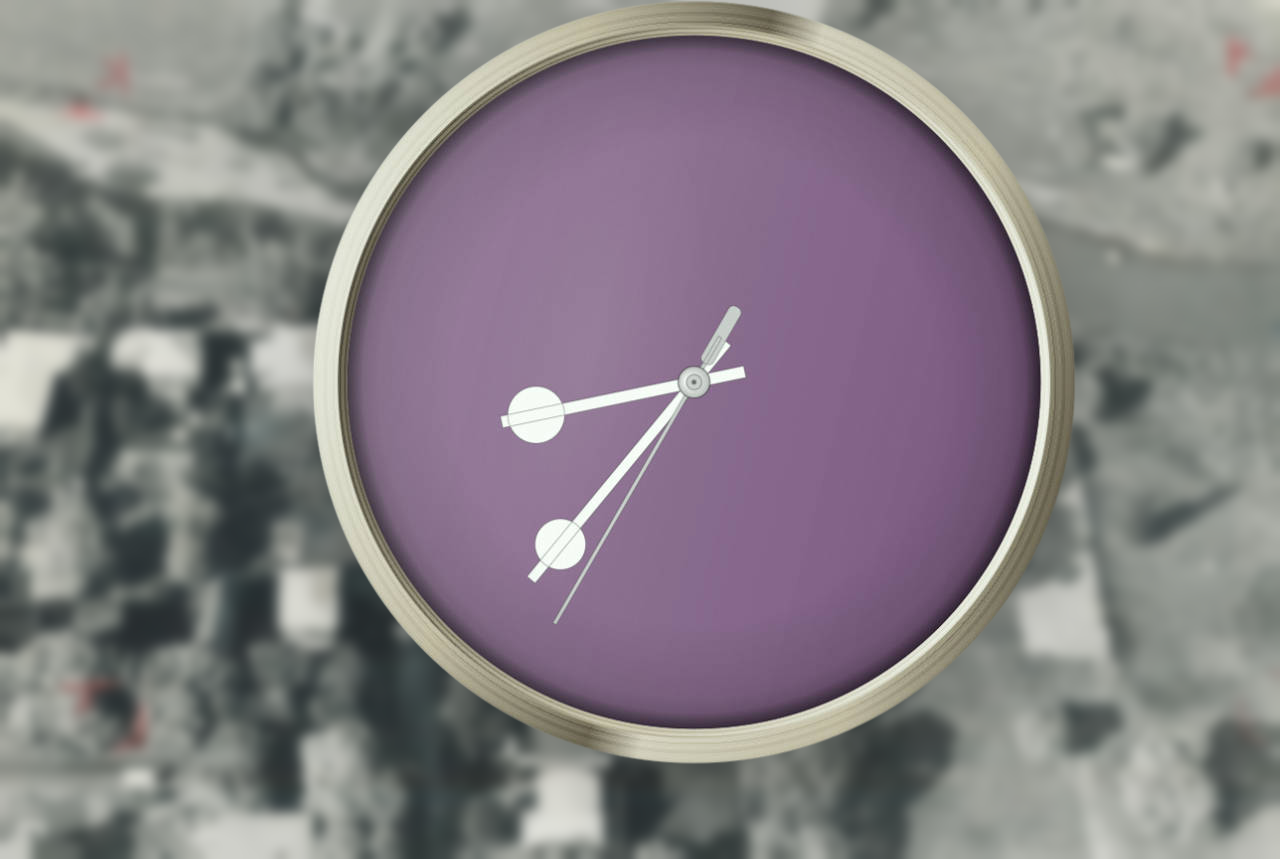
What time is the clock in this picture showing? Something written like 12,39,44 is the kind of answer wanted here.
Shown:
8,36,35
